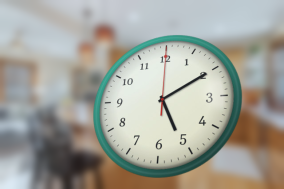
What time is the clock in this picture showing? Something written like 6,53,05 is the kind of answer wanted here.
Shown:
5,10,00
